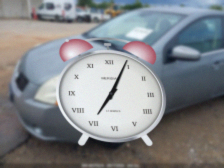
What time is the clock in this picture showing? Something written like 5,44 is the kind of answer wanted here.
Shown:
7,04
